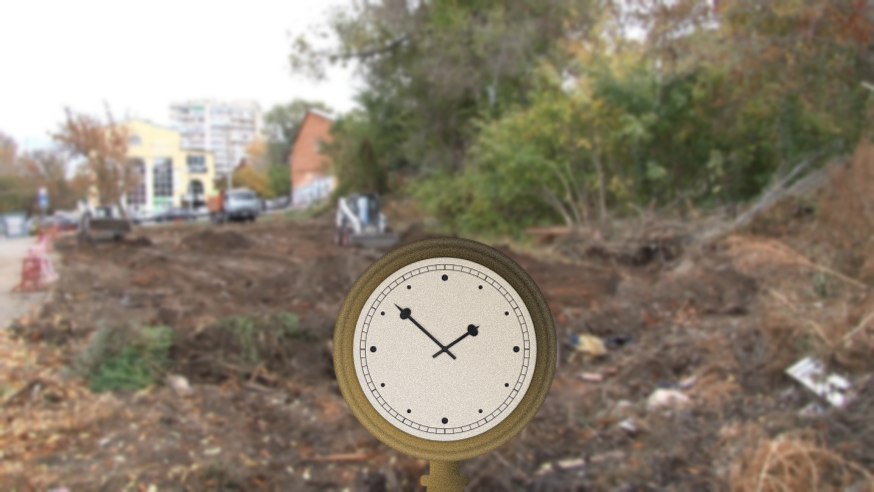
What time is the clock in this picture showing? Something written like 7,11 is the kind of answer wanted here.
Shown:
1,52
